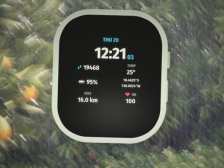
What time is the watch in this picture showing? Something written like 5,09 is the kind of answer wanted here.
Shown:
12,21
